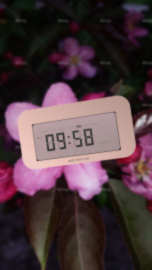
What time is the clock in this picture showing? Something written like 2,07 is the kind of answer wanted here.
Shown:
9,58
